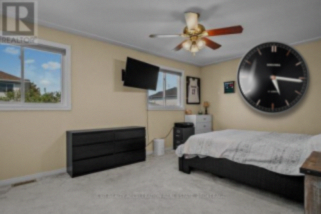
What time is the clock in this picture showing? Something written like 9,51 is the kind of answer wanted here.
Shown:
5,16
